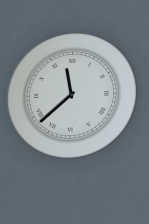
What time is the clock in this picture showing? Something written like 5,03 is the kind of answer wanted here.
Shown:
11,38
